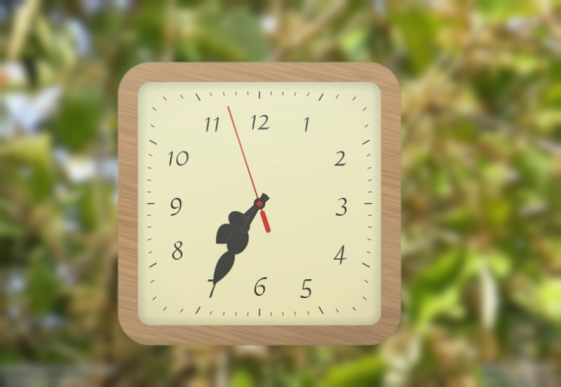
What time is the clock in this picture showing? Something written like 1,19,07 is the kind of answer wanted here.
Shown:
7,34,57
